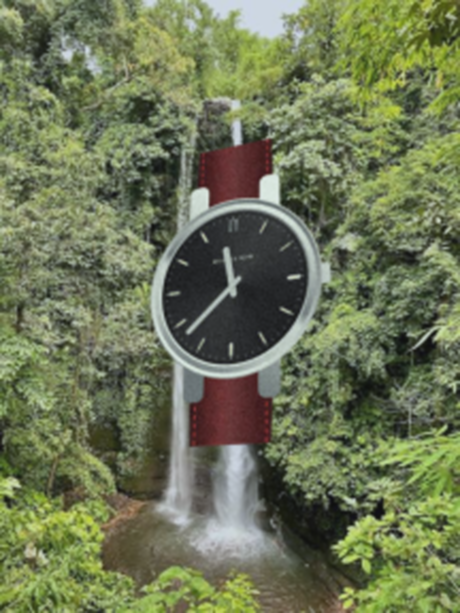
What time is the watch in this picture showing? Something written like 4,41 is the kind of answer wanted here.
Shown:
11,38
